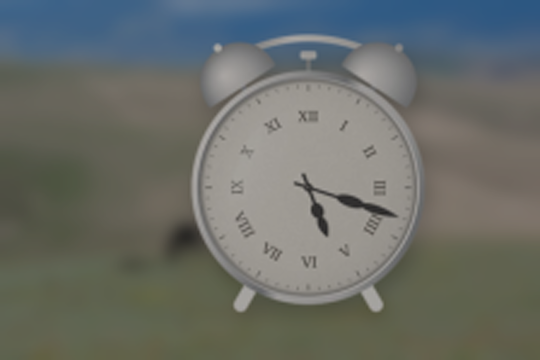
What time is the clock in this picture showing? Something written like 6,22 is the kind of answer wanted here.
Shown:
5,18
